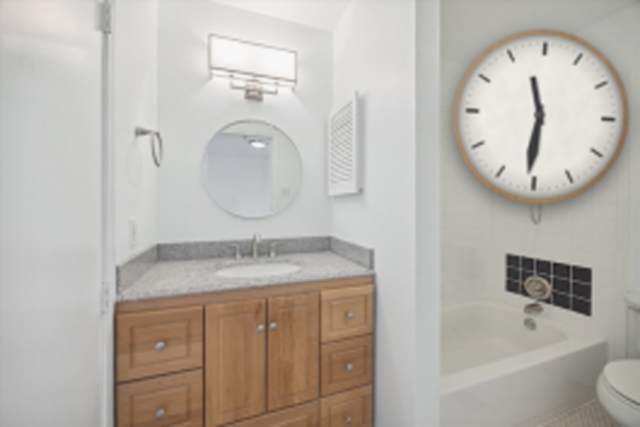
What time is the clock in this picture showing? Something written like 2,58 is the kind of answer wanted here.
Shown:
11,31
